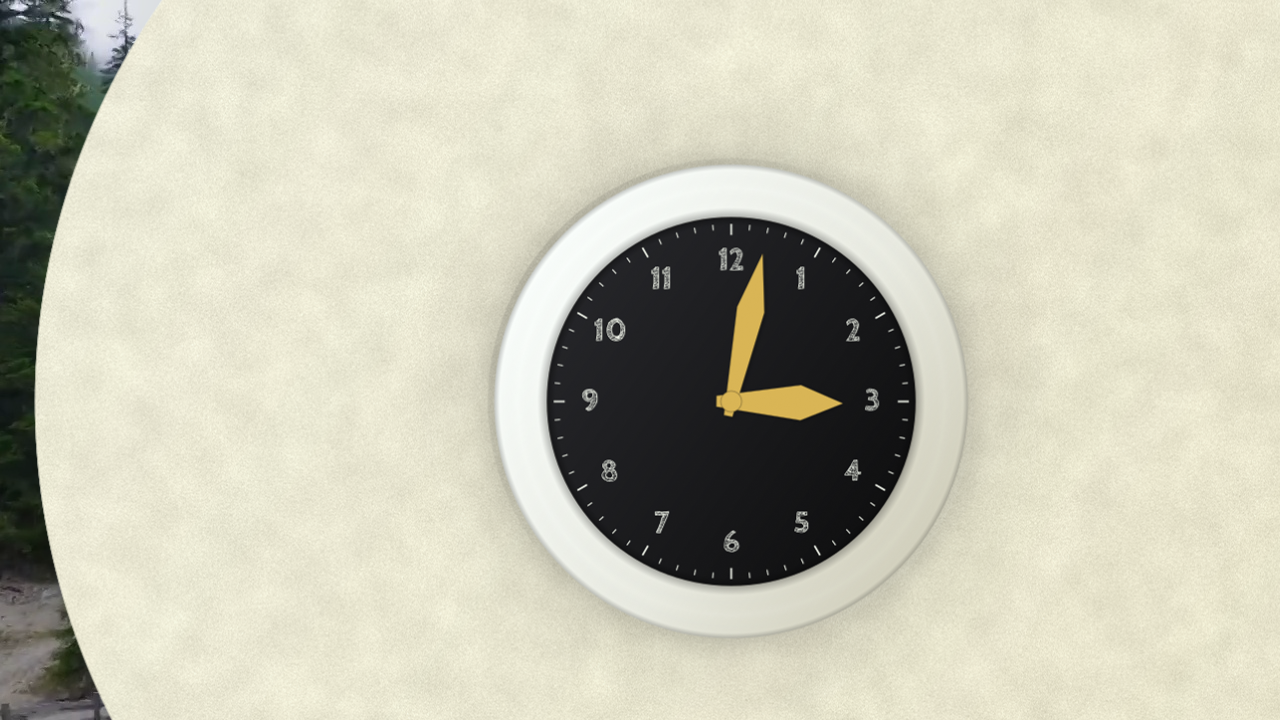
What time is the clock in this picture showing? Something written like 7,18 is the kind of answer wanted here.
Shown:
3,02
